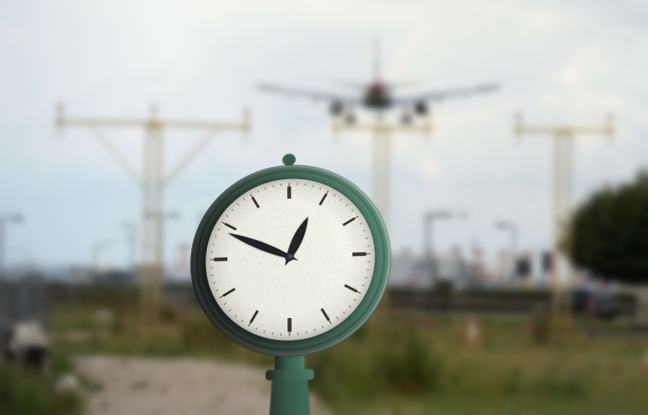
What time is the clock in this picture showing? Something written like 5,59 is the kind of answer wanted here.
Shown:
12,49
